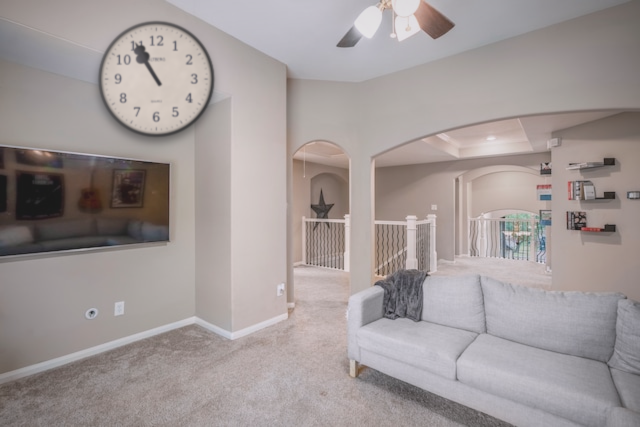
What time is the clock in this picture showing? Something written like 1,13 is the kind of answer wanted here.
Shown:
10,55
